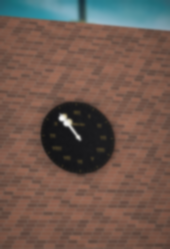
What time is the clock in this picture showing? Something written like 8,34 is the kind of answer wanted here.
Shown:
10,54
